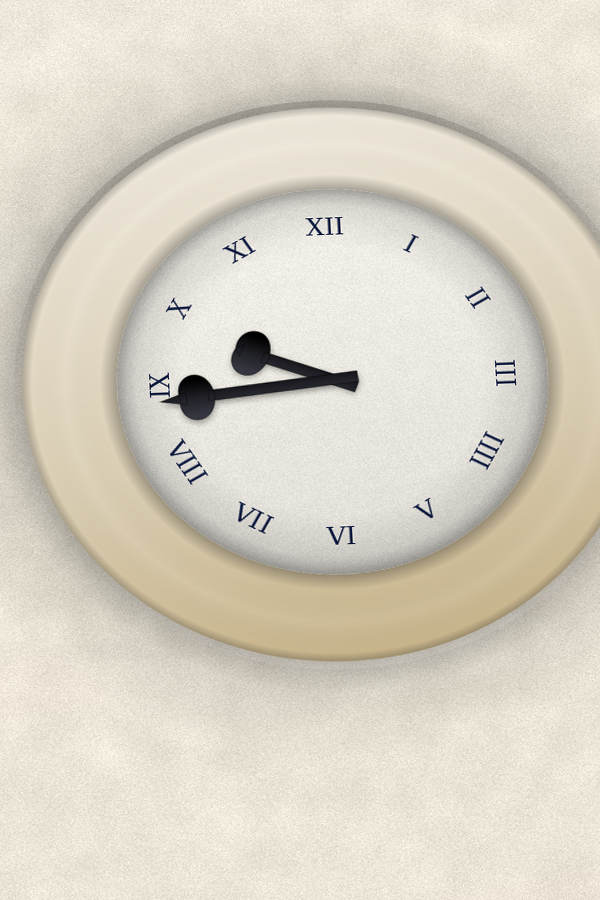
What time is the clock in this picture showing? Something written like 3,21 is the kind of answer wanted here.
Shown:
9,44
